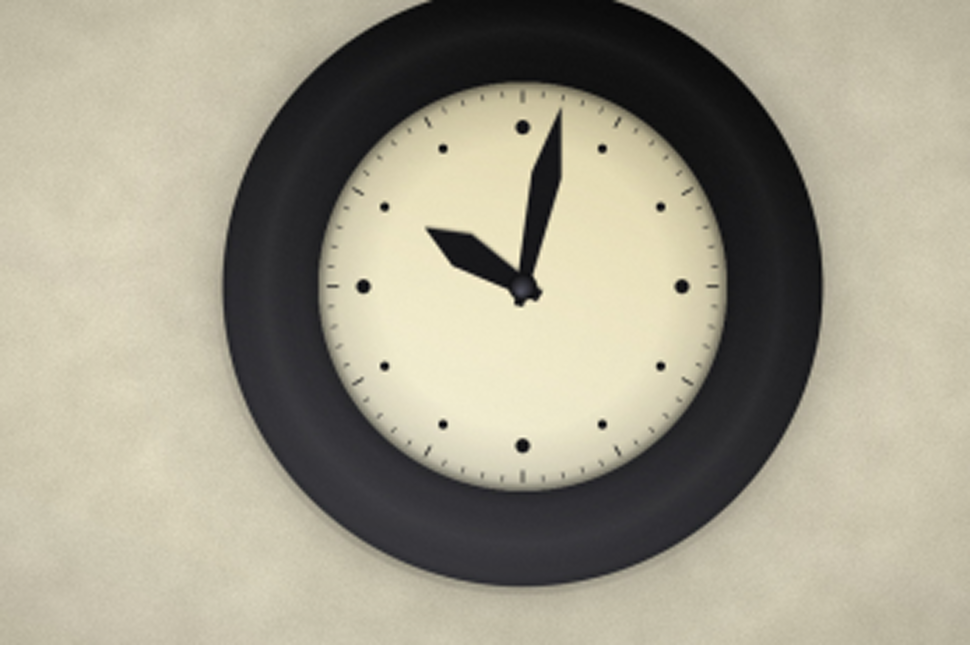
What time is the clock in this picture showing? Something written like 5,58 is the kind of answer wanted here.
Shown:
10,02
